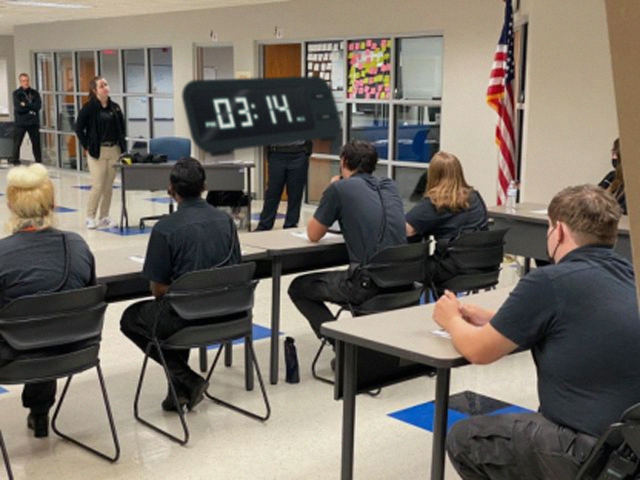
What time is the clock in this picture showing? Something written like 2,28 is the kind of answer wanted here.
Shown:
3,14
